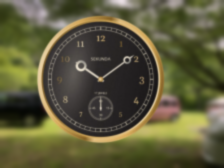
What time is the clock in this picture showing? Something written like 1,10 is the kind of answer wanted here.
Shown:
10,09
